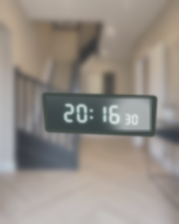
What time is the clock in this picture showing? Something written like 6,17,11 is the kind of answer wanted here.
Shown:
20,16,30
